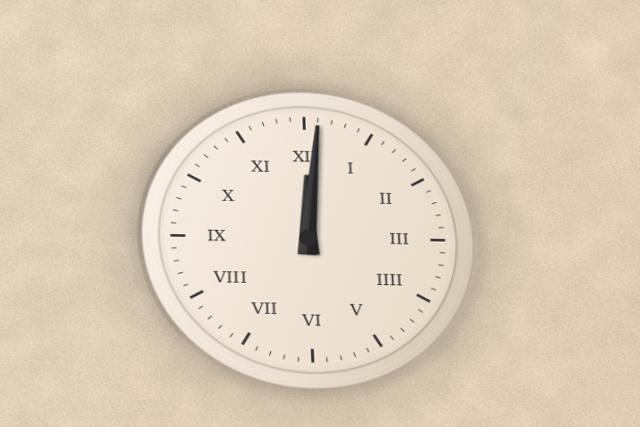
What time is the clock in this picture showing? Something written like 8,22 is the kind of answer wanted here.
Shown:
12,01
